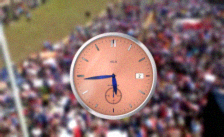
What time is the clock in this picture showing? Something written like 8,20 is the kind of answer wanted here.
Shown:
5,44
